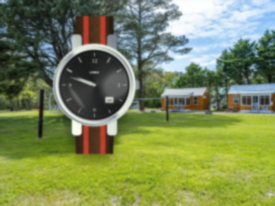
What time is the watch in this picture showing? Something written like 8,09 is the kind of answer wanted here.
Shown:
9,48
